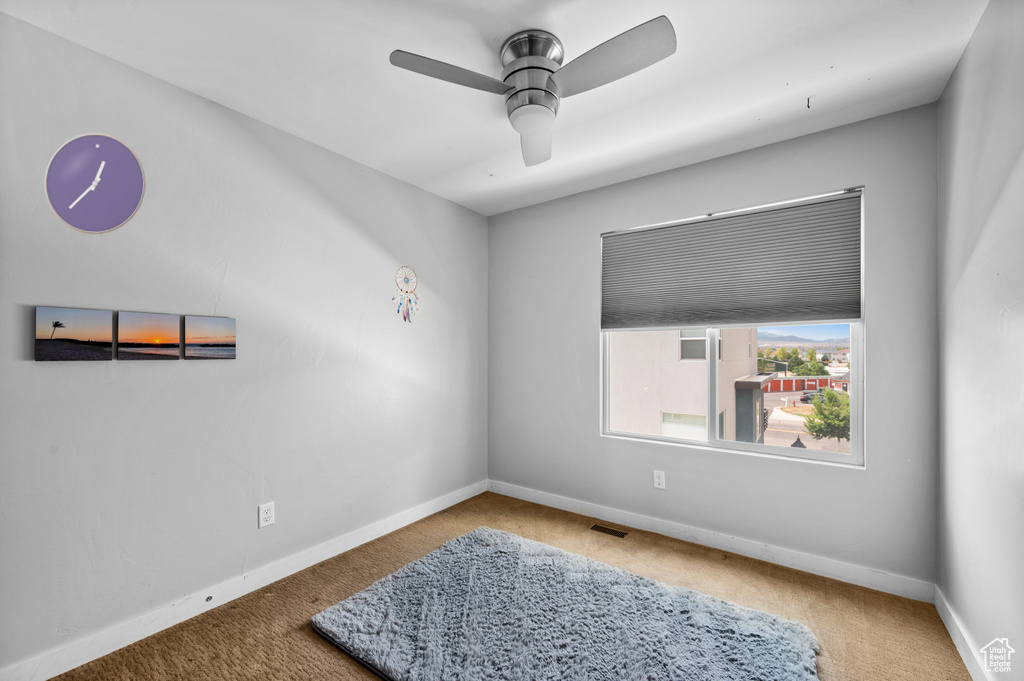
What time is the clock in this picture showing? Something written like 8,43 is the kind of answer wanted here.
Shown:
12,37
